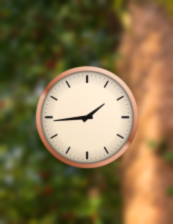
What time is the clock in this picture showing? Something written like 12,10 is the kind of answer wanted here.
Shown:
1,44
